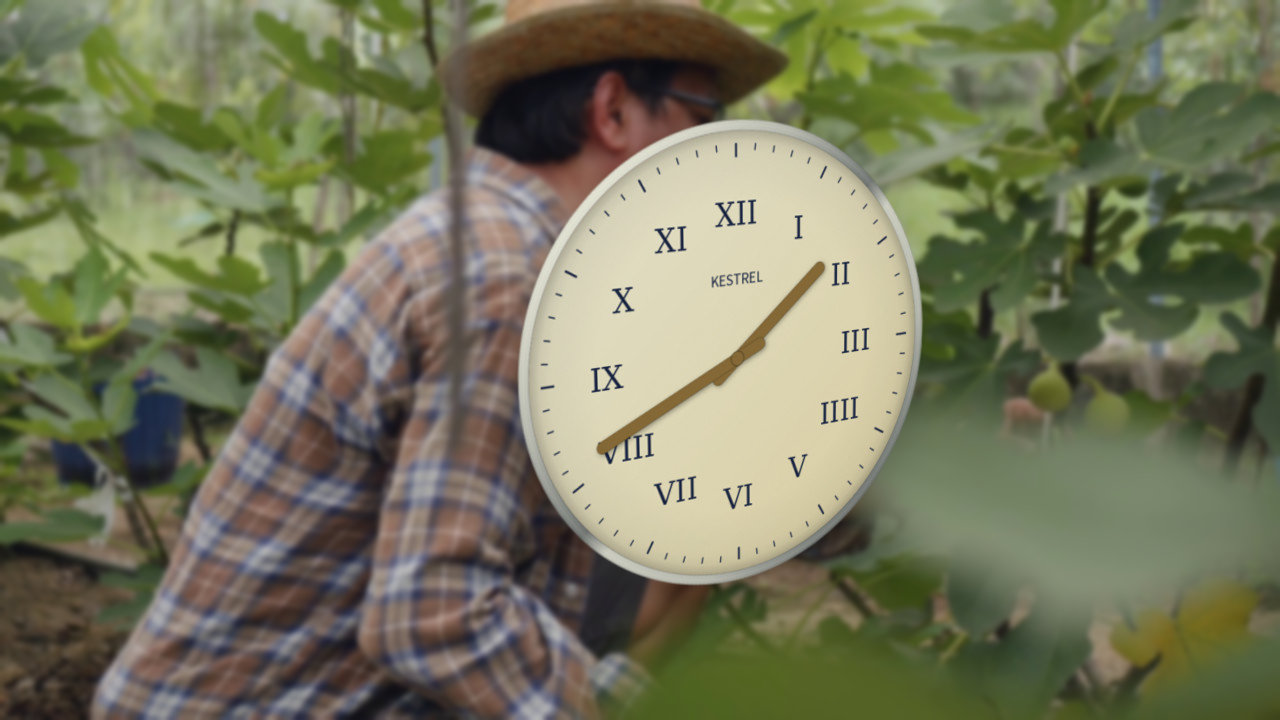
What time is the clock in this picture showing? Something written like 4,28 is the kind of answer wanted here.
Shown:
1,41
